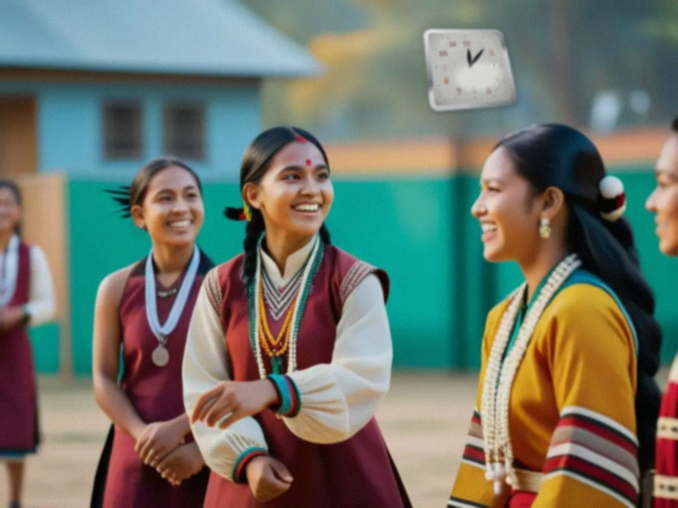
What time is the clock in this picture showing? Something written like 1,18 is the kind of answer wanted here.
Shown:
12,07
